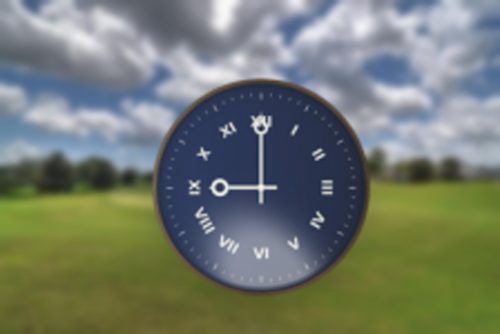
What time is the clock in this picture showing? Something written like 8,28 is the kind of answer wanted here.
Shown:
9,00
